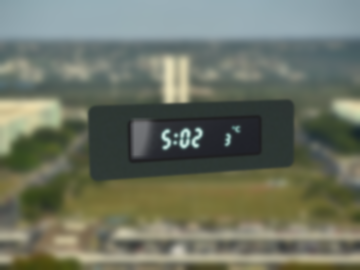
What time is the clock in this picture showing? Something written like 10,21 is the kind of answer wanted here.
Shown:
5,02
